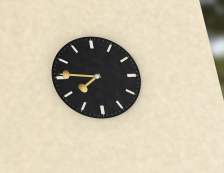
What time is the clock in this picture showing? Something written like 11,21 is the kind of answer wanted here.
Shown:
7,46
